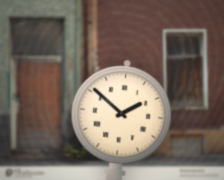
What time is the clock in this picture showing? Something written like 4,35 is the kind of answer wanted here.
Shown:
1,51
